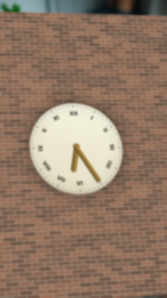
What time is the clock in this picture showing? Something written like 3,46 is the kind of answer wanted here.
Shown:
6,25
